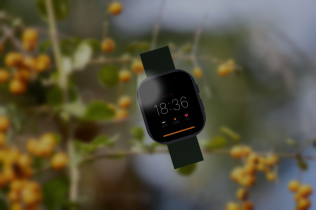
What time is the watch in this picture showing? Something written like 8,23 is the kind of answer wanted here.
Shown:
18,36
